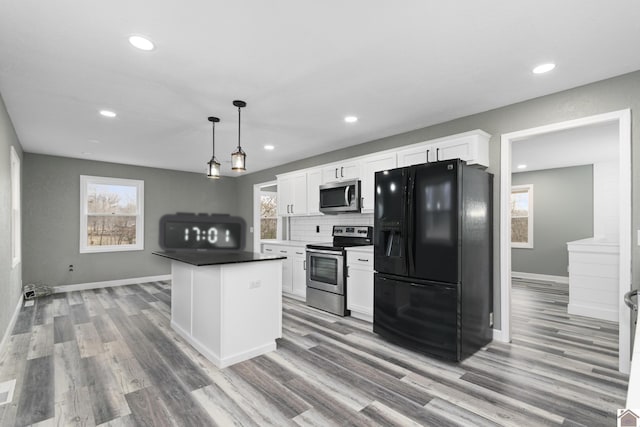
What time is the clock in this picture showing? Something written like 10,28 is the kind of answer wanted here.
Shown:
17,01
